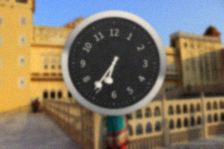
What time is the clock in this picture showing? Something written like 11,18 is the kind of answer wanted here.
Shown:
6,36
